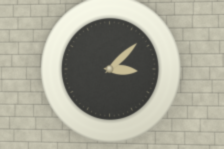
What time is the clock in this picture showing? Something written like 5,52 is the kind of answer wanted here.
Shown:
3,08
